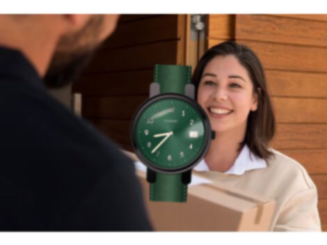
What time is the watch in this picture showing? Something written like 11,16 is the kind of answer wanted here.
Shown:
8,37
